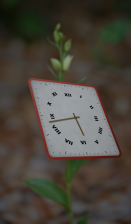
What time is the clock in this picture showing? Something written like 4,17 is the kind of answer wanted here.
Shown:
5,43
